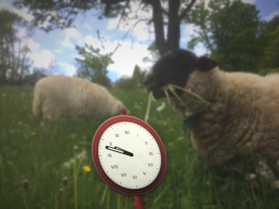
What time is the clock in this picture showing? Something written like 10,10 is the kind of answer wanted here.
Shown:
9,48
